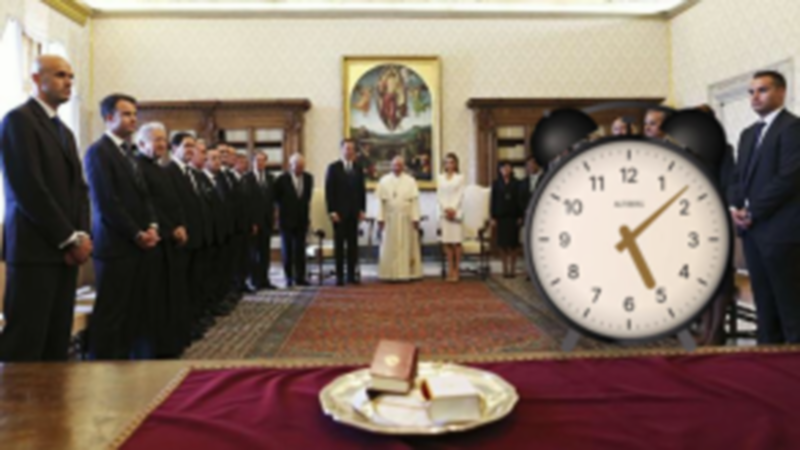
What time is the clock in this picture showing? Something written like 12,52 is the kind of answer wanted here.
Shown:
5,08
